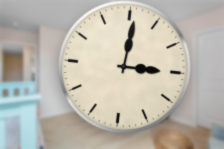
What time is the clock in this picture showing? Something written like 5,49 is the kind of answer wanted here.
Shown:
3,01
